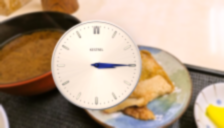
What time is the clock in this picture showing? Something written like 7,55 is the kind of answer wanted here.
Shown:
3,15
